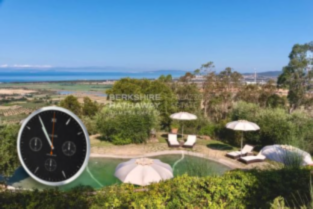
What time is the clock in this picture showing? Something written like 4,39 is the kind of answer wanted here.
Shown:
10,55
